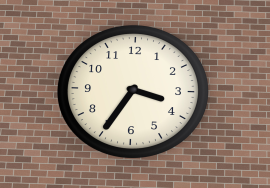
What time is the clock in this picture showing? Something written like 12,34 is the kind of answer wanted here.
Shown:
3,35
